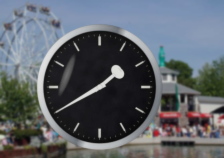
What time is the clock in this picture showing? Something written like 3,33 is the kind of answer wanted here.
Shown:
1,40
